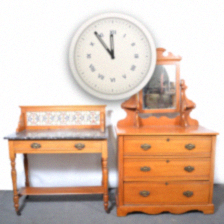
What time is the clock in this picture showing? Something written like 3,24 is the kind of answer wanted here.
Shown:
11,54
